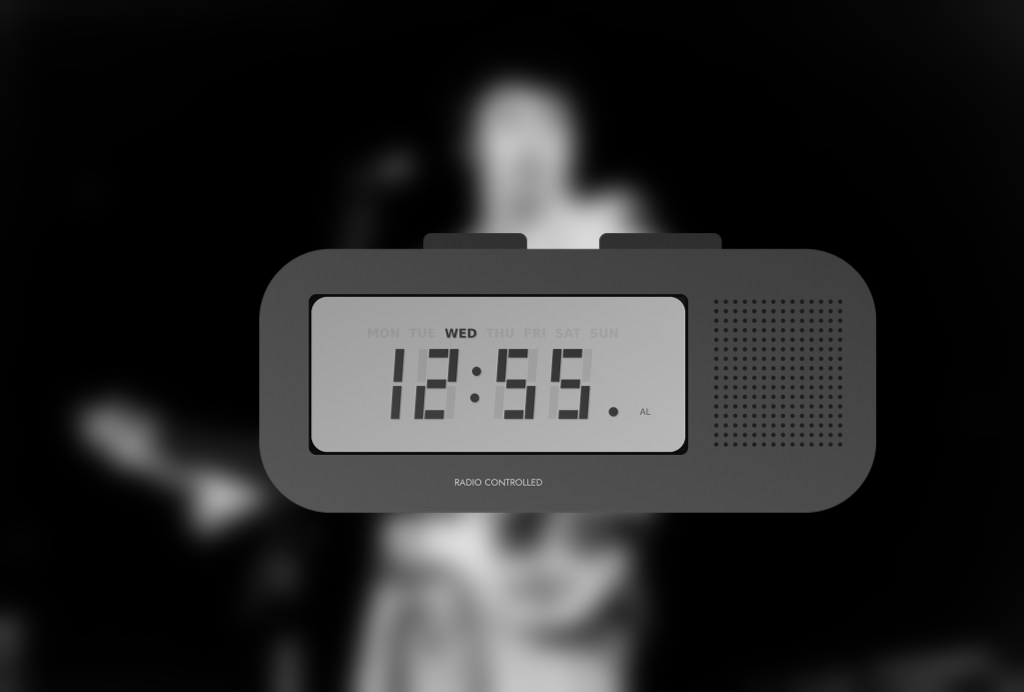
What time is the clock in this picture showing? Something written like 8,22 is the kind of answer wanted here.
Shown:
12,55
